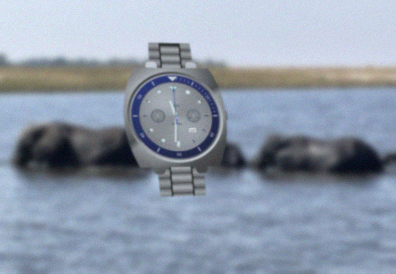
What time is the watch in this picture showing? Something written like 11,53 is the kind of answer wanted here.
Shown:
11,31
